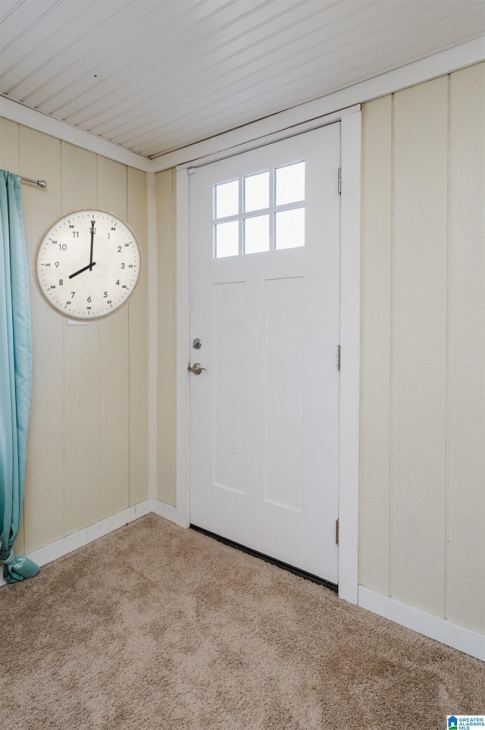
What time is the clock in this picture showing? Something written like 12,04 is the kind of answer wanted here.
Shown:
8,00
